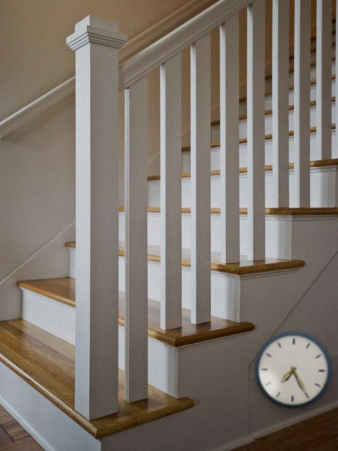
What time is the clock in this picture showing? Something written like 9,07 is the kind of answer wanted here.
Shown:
7,25
